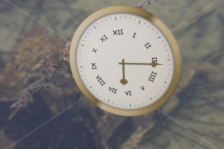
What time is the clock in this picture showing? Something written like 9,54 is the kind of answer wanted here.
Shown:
6,16
